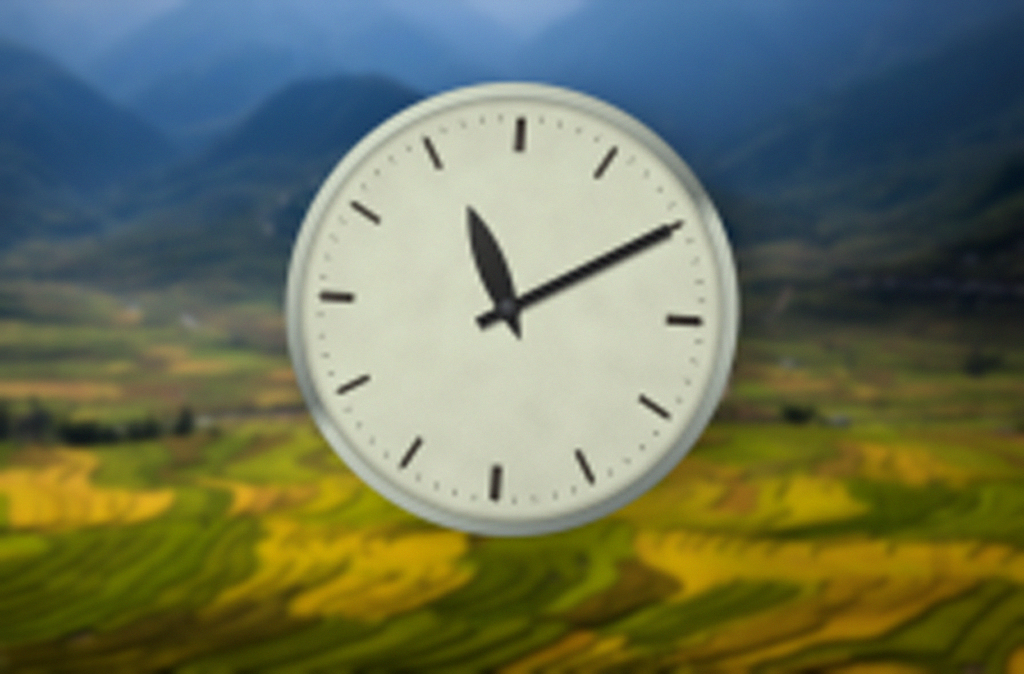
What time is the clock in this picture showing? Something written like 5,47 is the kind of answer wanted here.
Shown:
11,10
